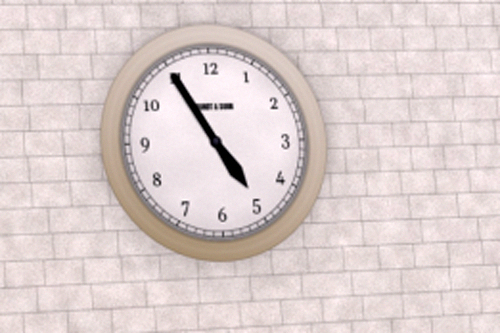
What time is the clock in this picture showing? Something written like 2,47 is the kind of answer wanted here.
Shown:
4,55
